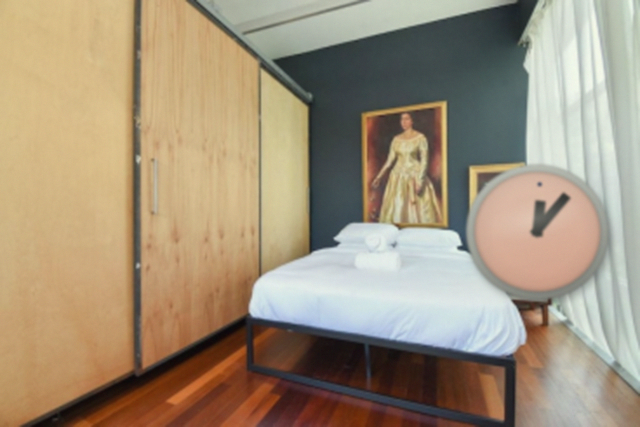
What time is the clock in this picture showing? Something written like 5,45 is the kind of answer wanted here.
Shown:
12,06
